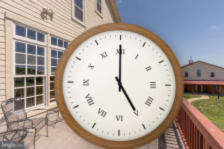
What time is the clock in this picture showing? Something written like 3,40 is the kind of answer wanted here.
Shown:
5,00
